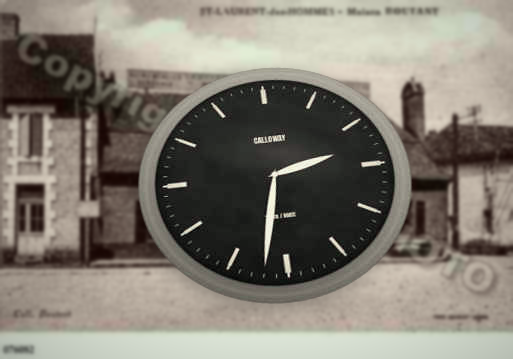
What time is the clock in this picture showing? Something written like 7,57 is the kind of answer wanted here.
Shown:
2,32
